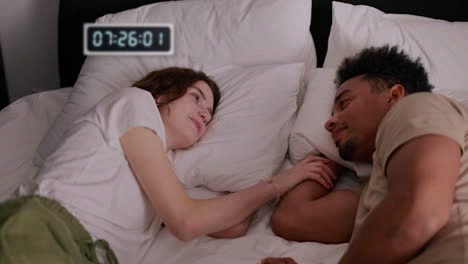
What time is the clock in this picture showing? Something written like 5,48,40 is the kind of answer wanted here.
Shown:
7,26,01
